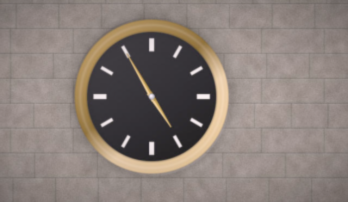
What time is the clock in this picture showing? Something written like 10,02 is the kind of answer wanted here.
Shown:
4,55
